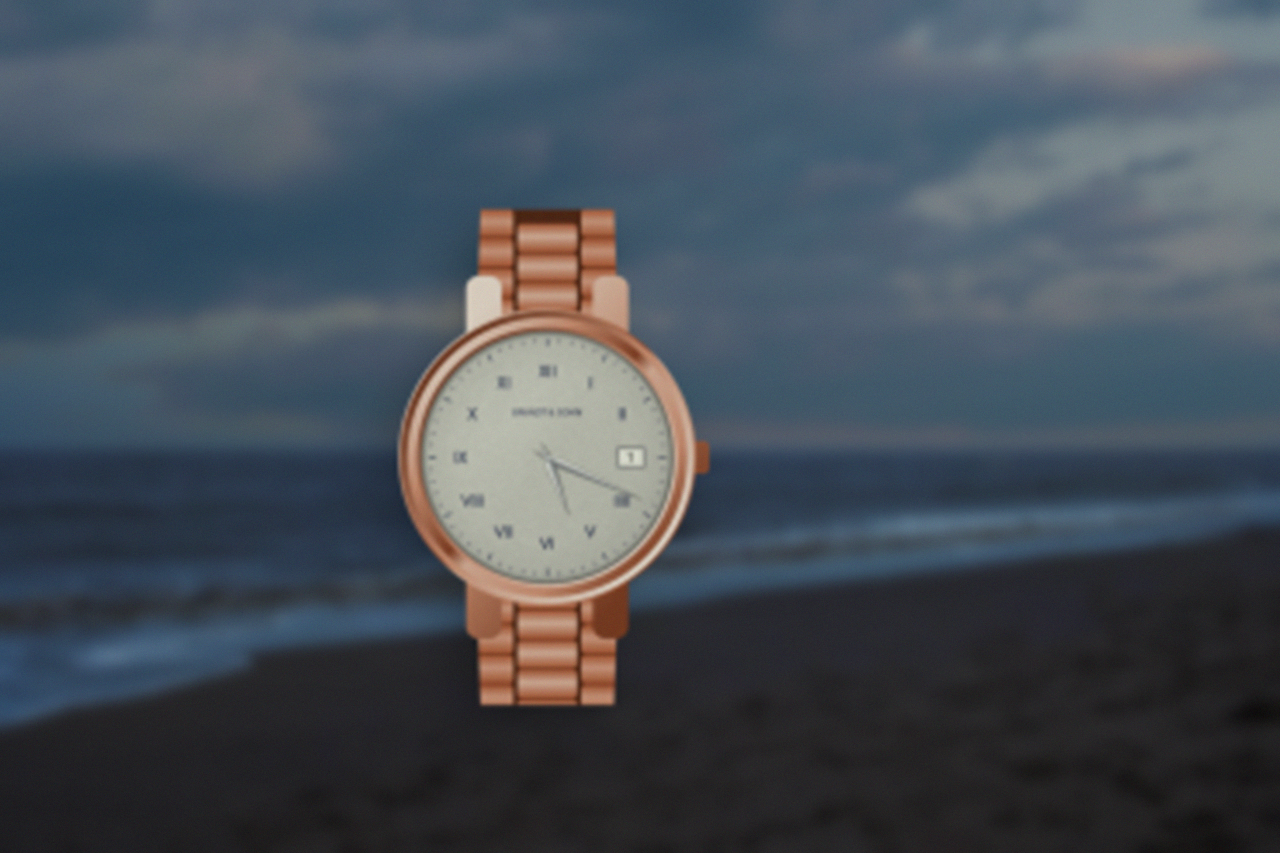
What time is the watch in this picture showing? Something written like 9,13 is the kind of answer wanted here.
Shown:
5,19
